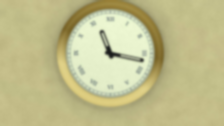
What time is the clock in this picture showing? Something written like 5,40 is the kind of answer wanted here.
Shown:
11,17
